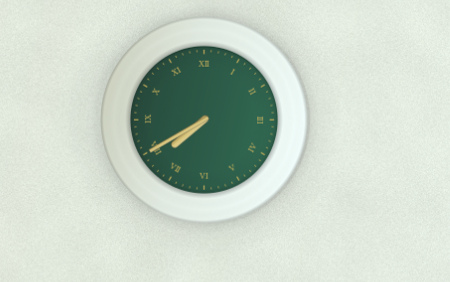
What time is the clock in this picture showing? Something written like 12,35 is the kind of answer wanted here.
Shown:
7,40
